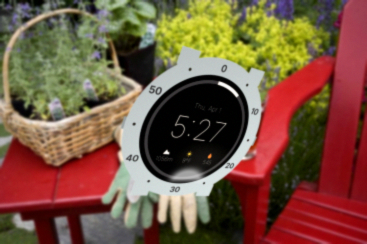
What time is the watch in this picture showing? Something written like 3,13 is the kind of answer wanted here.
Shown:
5,27
